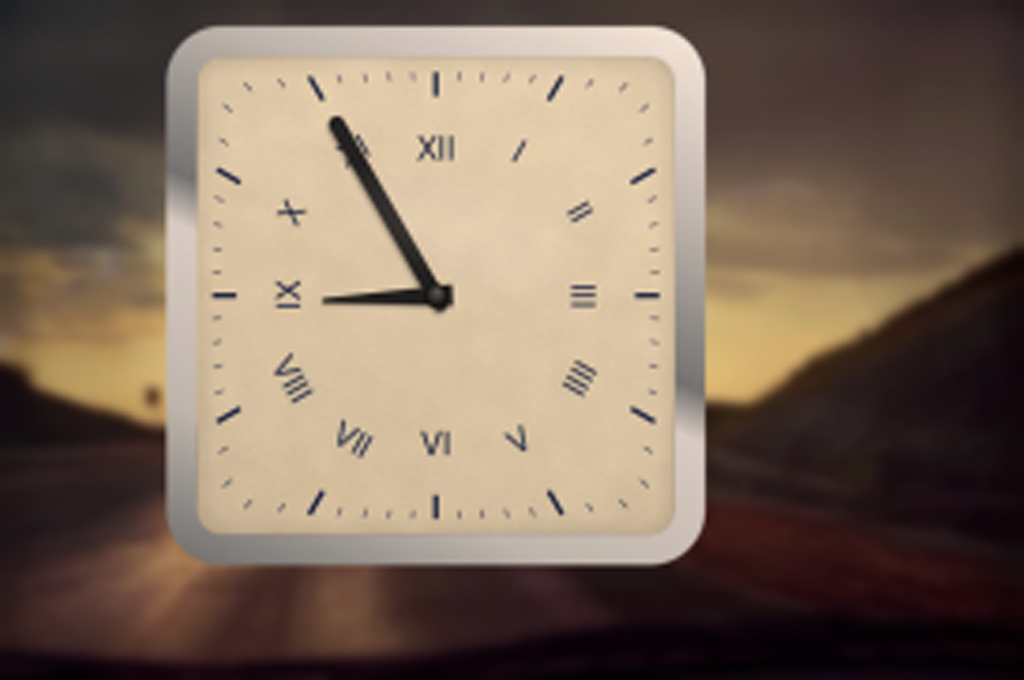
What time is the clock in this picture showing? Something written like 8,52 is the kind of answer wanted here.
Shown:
8,55
